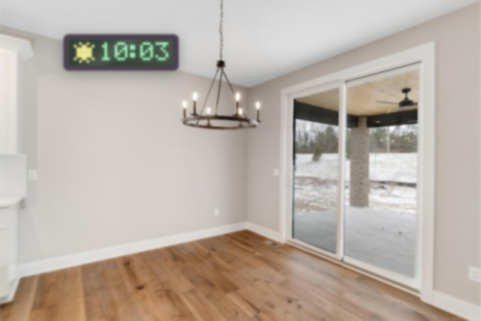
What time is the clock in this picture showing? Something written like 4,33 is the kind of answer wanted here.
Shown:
10,03
